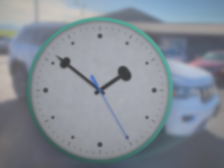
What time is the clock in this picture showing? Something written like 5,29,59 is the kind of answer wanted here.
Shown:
1,51,25
